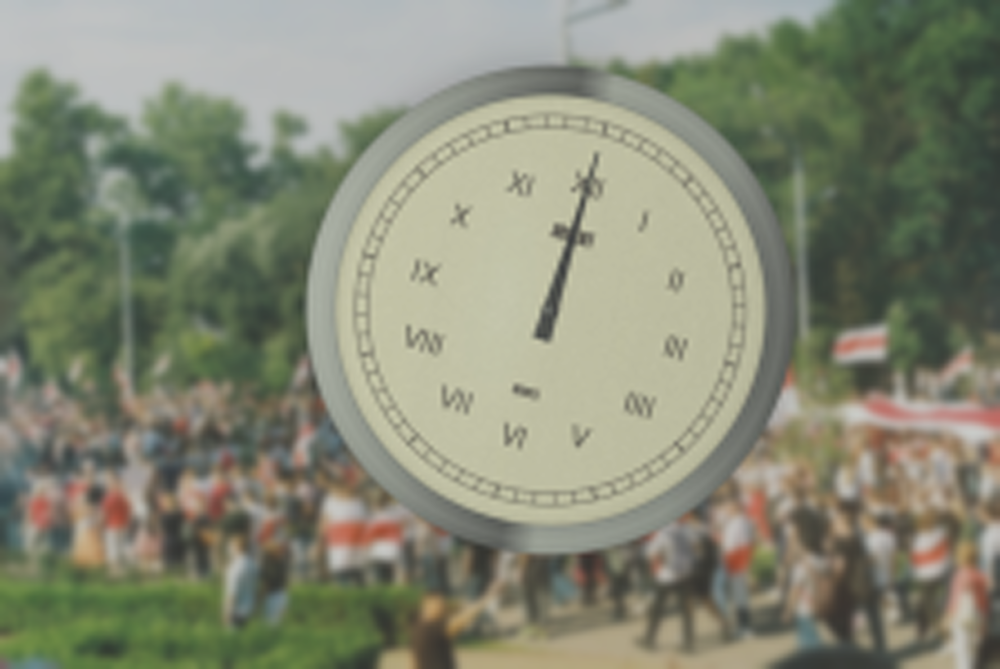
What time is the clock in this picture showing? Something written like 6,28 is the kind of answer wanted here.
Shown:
12,00
